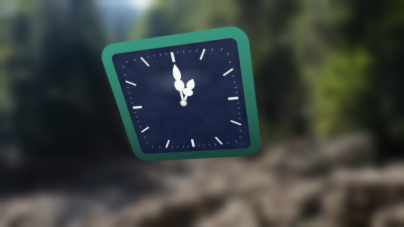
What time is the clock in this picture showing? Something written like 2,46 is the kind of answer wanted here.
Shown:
1,00
